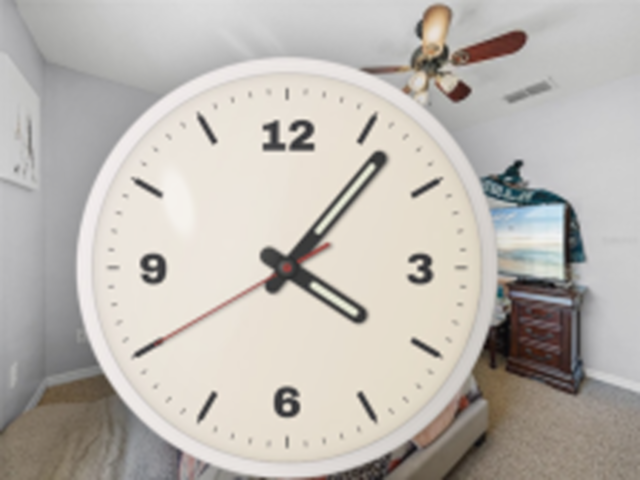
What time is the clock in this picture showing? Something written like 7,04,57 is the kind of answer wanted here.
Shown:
4,06,40
